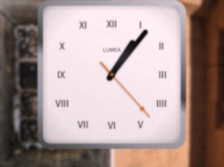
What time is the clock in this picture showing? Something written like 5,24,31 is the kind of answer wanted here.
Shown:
1,06,23
